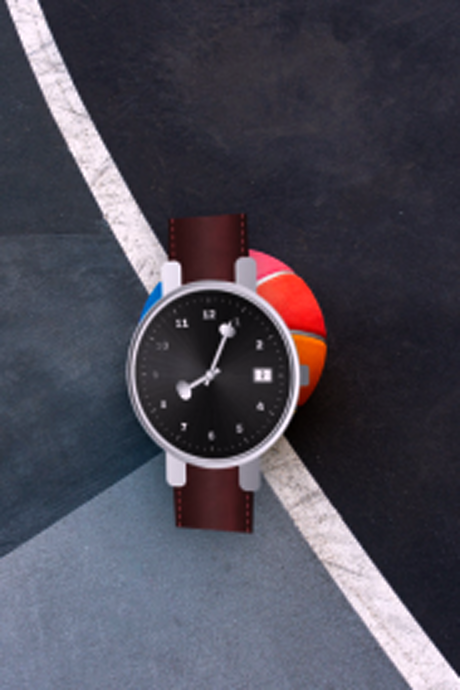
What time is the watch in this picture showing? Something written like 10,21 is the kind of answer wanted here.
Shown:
8,04
